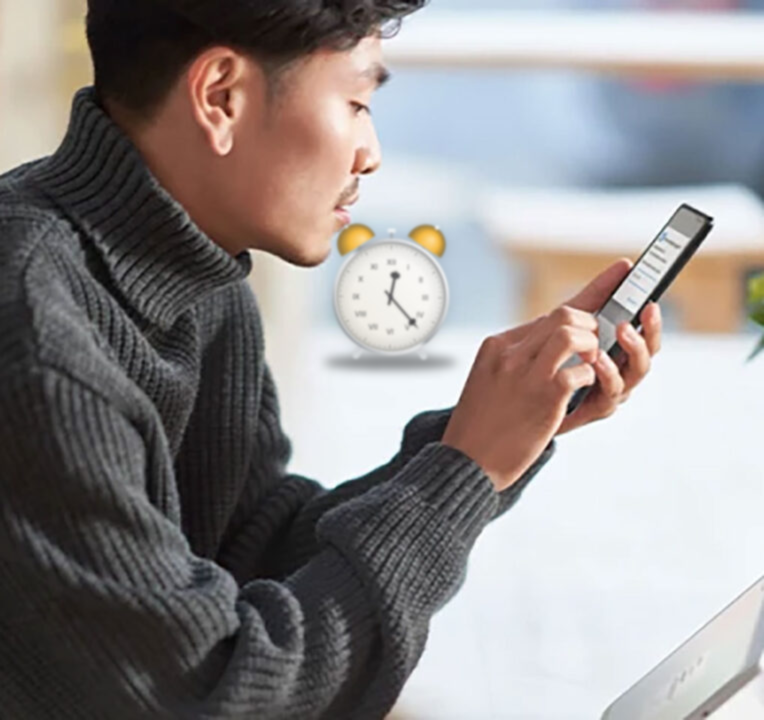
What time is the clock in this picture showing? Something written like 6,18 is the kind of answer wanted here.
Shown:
12,23
